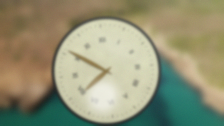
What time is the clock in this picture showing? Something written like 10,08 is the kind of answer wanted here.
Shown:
7,51
